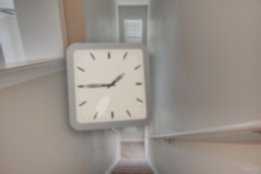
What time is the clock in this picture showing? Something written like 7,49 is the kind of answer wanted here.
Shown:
1,45
